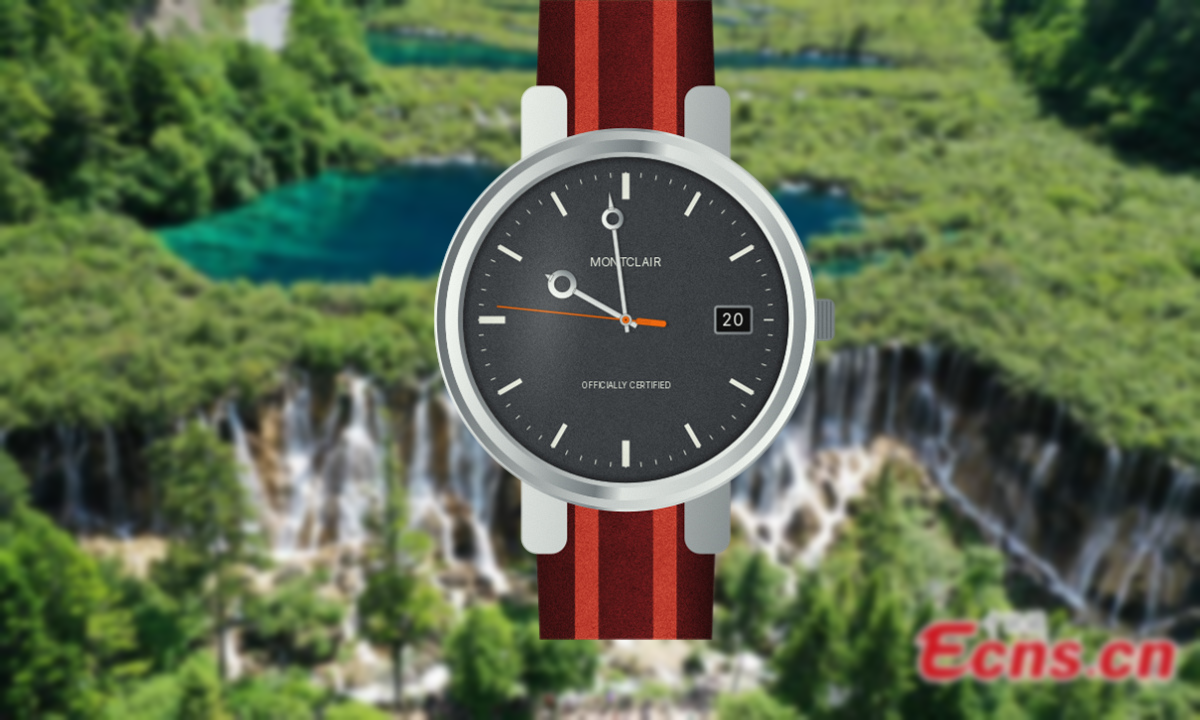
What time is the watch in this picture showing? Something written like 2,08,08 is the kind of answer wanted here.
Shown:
9,58,46
